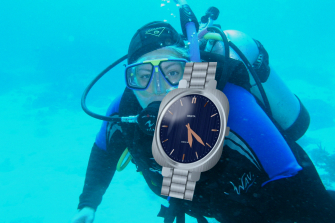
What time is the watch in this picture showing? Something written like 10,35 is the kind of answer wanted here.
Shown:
5,21
